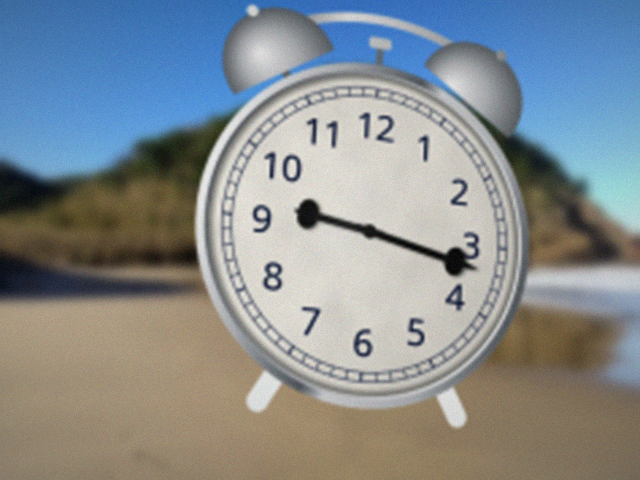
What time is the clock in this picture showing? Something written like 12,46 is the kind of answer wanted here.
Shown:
9,17
